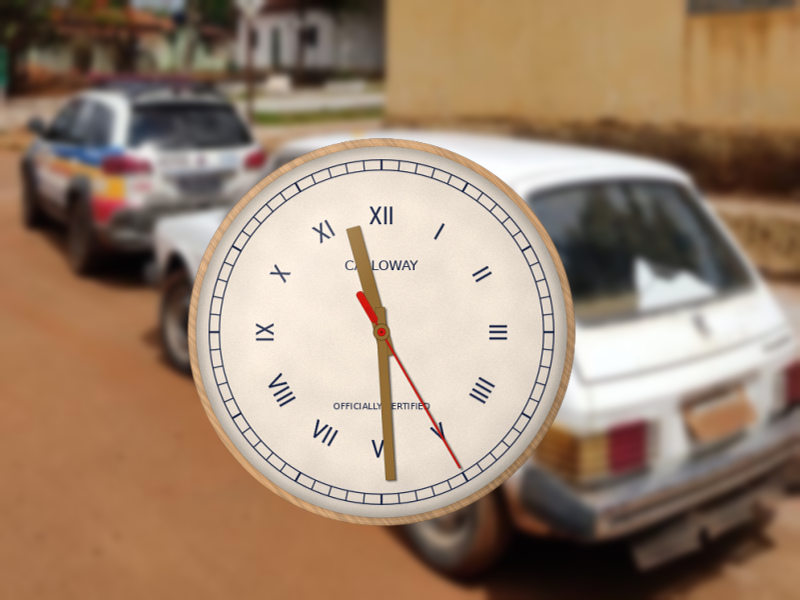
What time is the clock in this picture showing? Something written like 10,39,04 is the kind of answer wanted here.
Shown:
11,29,25
